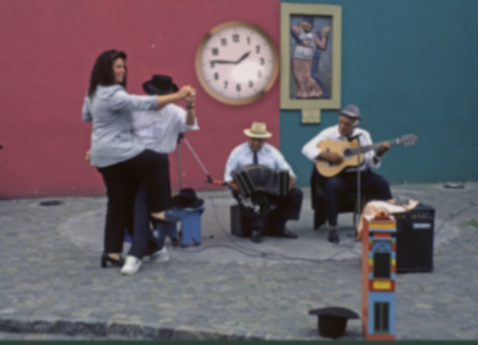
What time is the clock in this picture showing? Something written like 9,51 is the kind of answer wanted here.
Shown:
1,46
